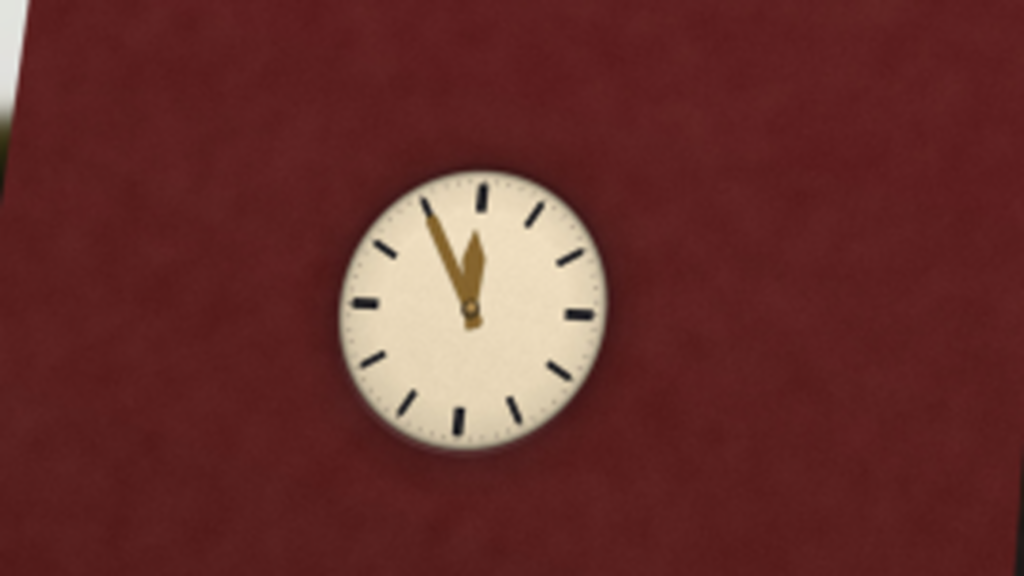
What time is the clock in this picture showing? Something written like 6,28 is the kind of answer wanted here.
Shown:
11,55
